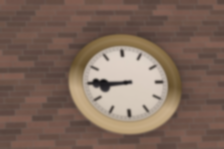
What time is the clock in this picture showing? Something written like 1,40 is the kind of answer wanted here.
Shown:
8,45
